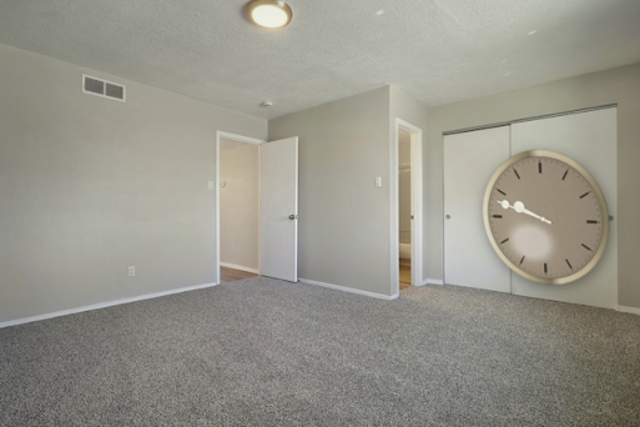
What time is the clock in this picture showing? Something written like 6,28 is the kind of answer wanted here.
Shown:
9,48
